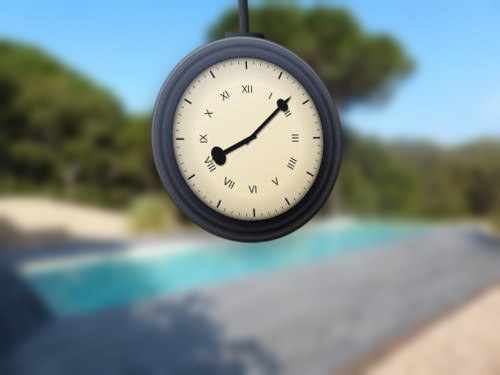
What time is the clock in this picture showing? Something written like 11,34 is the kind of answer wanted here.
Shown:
8,08
